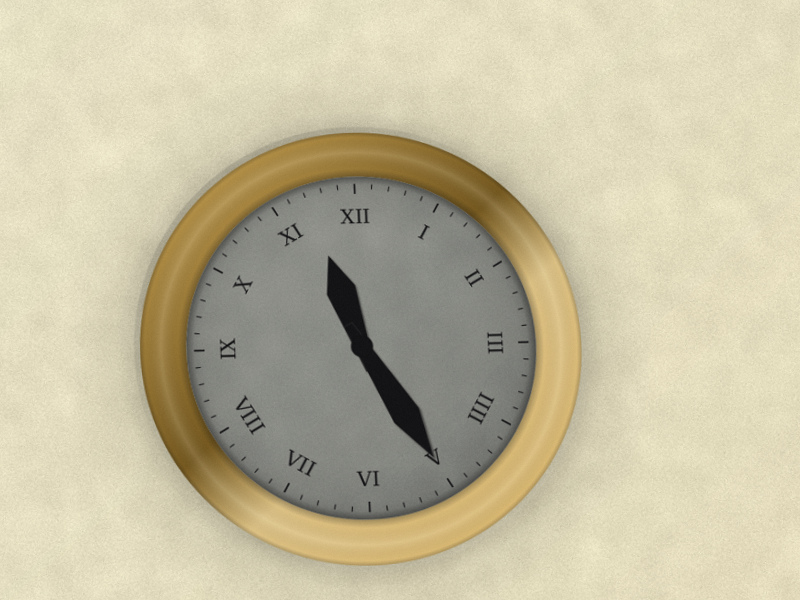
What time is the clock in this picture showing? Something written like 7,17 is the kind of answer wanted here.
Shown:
11,25
